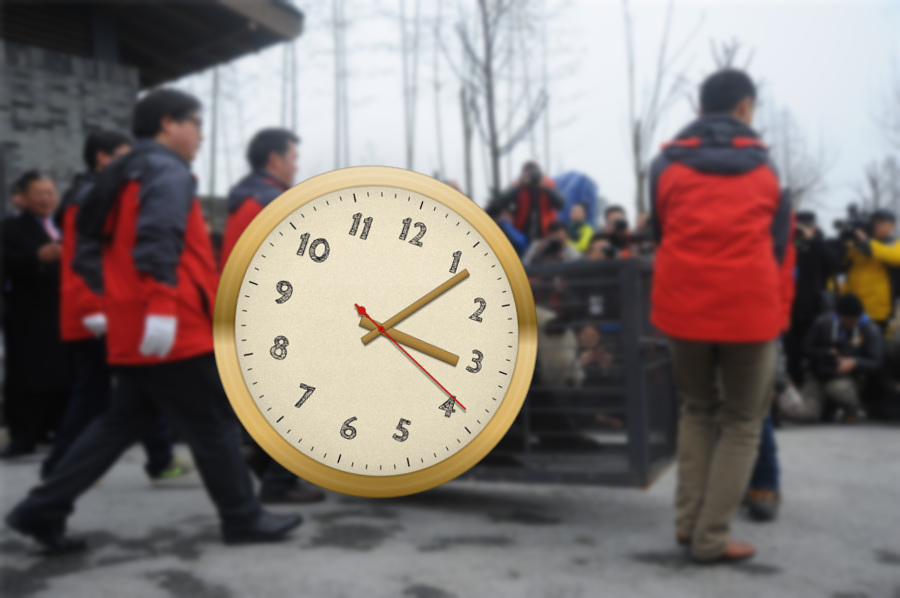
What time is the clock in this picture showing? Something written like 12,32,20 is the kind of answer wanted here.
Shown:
3,06,19
